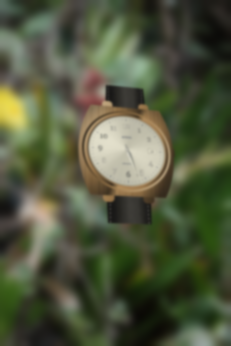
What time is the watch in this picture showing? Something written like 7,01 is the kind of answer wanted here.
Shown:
5,27
